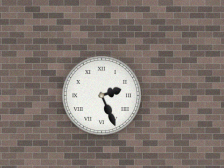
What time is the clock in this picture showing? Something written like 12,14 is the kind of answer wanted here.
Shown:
2,26
